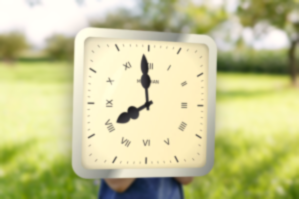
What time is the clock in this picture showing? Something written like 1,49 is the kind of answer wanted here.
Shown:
7,59
